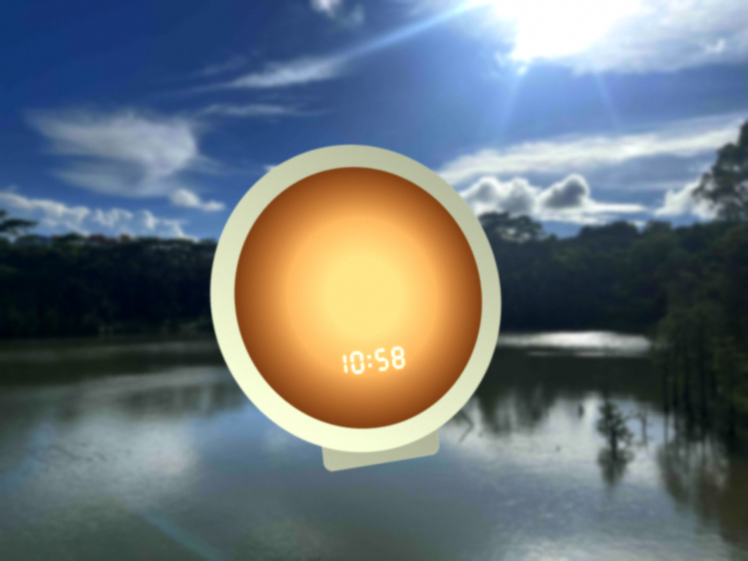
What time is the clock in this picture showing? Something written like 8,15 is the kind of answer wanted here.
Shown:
10,58
